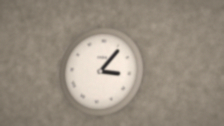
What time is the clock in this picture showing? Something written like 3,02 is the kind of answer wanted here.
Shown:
3,06
